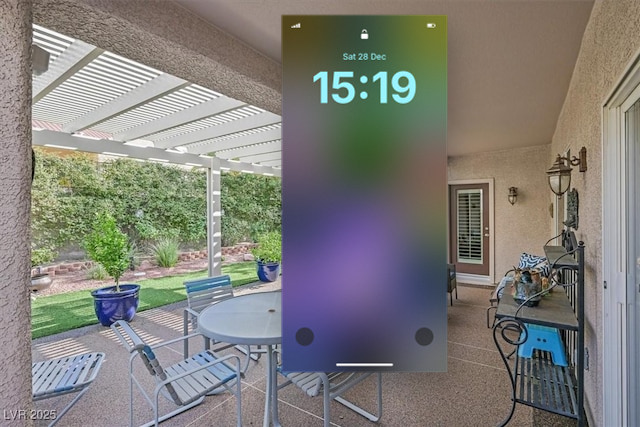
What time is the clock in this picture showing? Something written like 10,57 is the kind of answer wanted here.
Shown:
15,19
